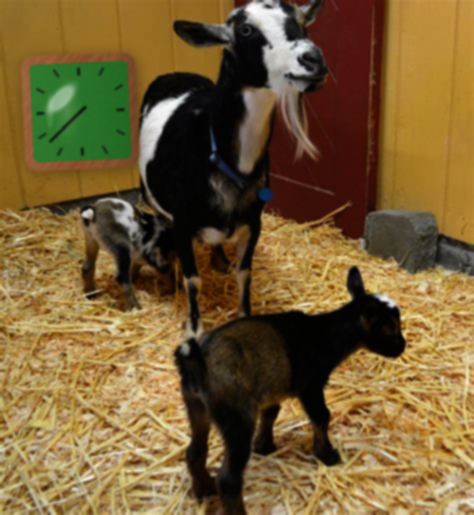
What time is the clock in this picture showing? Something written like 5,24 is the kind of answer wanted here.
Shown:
7,38
